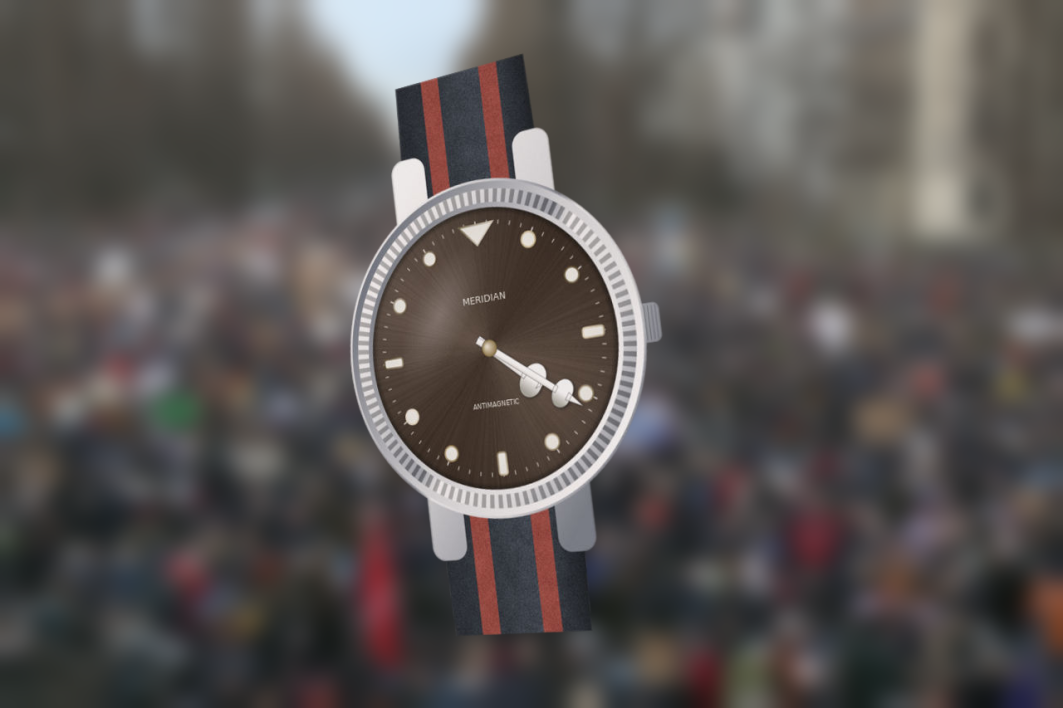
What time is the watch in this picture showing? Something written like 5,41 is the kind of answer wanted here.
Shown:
4,21
